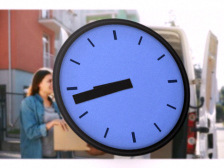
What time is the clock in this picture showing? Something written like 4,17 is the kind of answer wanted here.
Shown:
8,43
